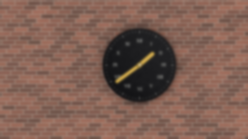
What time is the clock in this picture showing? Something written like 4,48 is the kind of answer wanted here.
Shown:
1,39
